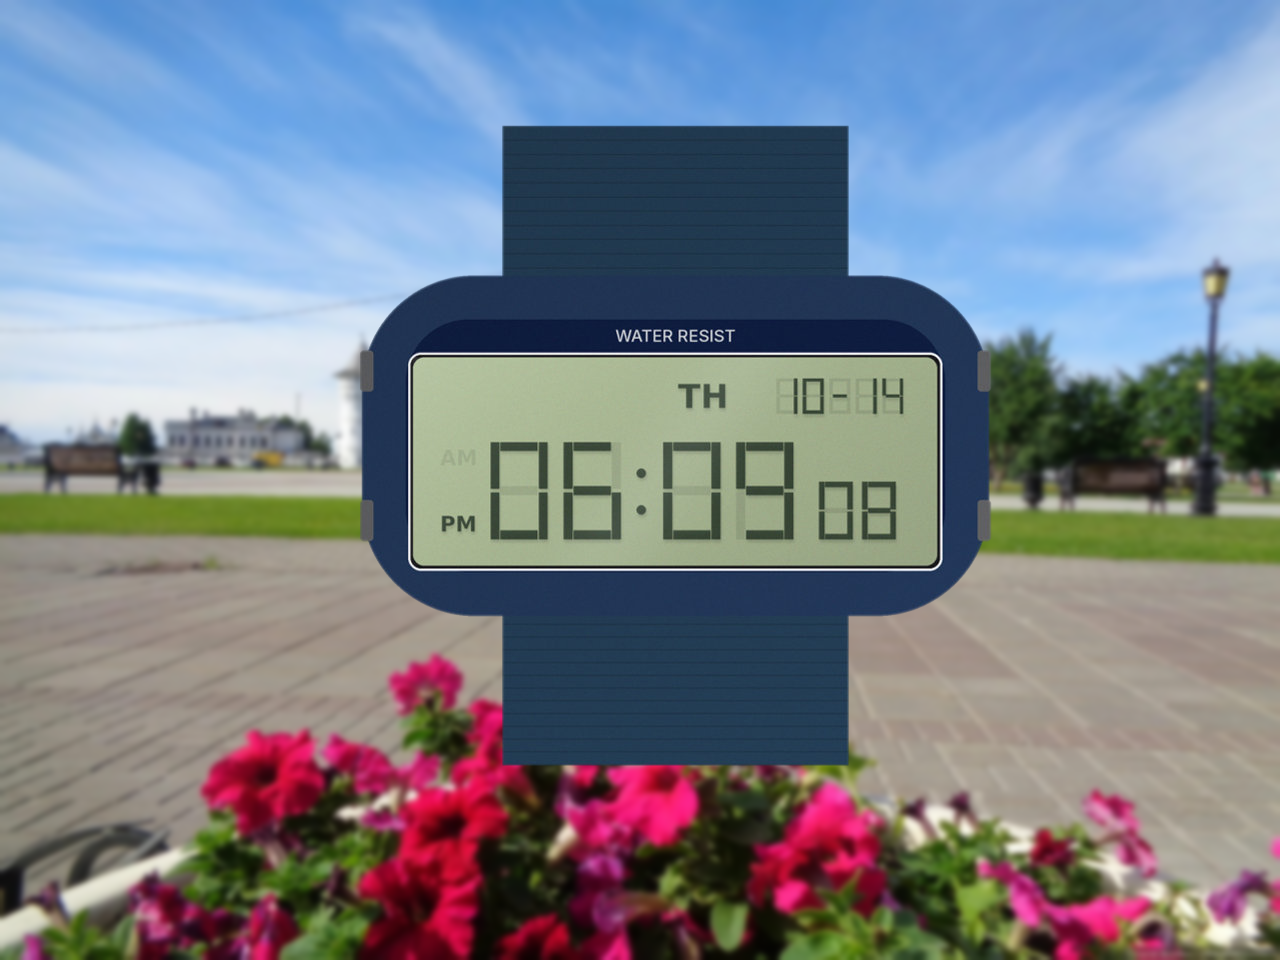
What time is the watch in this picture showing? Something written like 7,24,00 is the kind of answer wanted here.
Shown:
6,09,08
